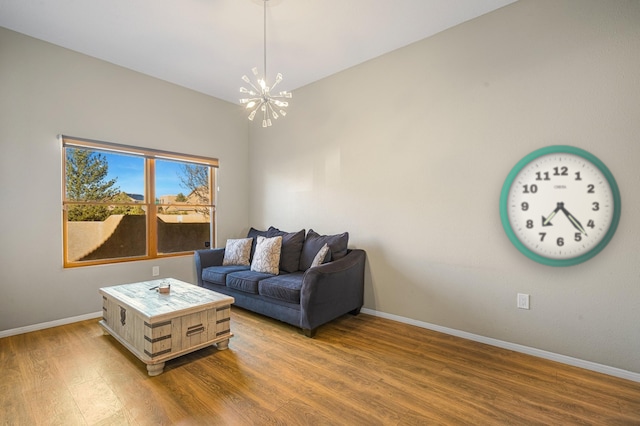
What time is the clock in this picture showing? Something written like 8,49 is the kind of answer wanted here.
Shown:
7,23
